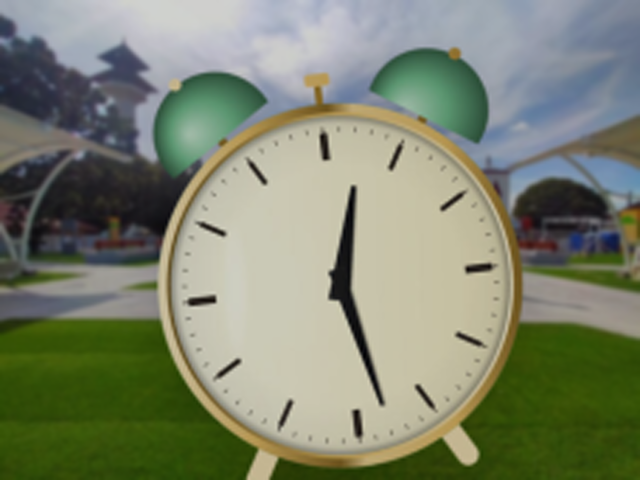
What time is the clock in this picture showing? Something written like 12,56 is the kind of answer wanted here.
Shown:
12,28
